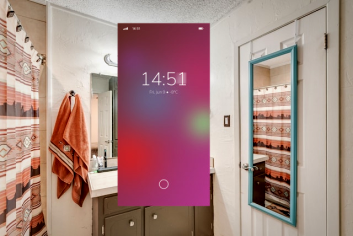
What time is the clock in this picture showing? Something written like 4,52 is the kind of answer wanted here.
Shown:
14,51
